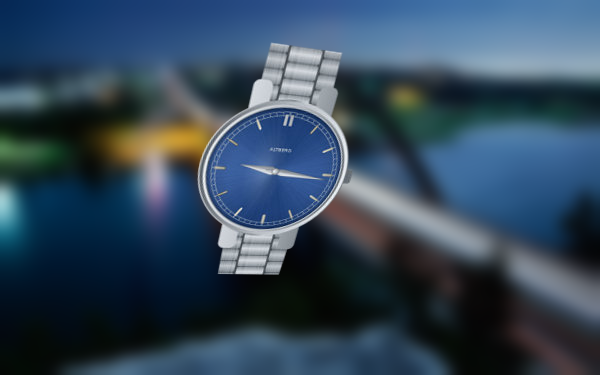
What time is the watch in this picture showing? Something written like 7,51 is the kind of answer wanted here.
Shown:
9,16
